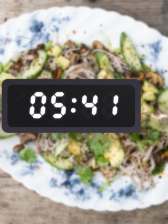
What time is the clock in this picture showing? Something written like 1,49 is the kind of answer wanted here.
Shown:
5,41
